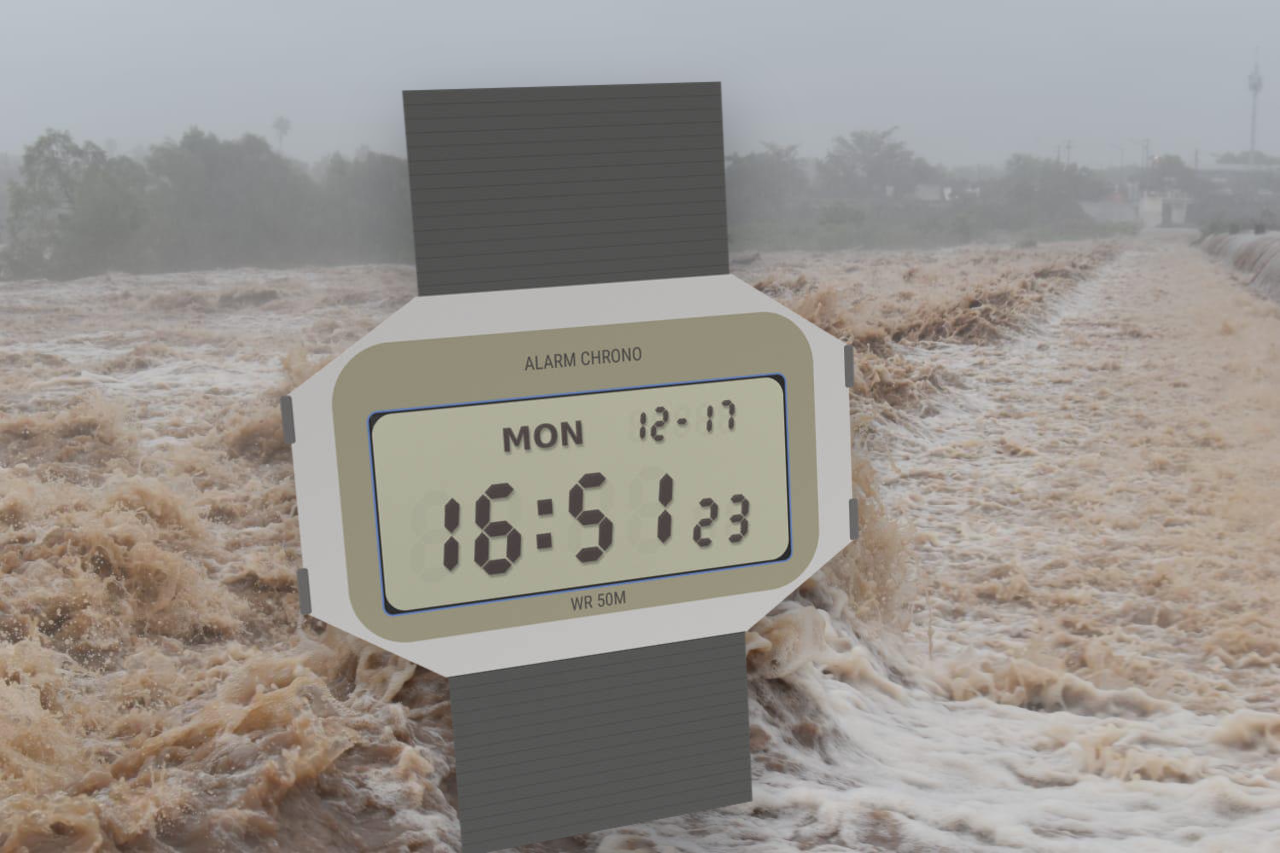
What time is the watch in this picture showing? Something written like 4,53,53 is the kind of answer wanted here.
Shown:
16,51,23
